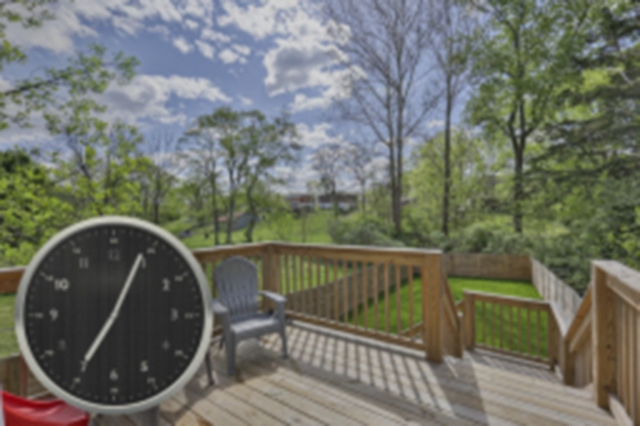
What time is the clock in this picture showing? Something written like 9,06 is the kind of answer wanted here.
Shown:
7,04
